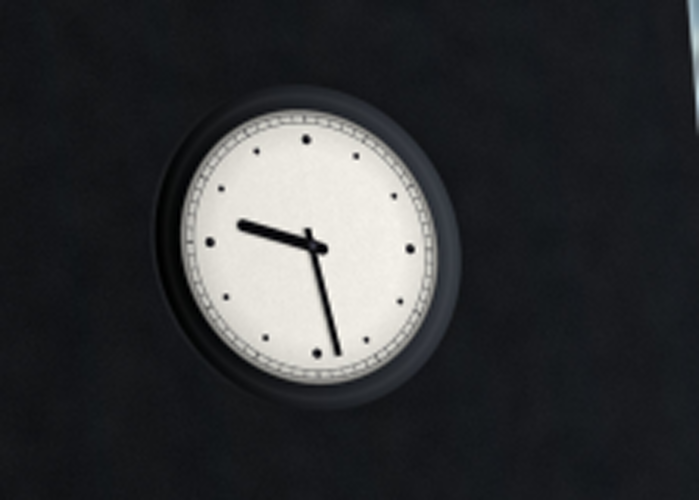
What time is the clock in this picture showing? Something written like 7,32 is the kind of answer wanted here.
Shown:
9,28
